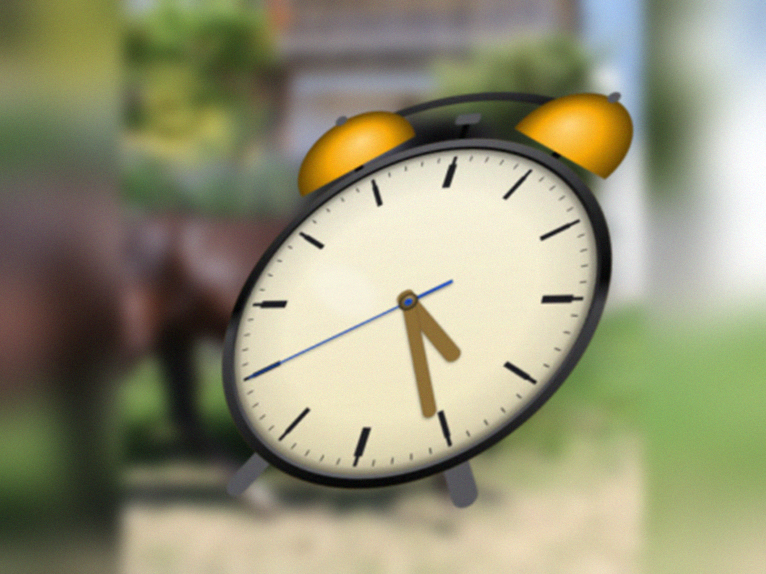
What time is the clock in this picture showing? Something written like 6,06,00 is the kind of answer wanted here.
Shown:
4,25,40
